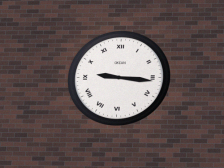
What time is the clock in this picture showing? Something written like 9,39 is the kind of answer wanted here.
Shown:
9,16
